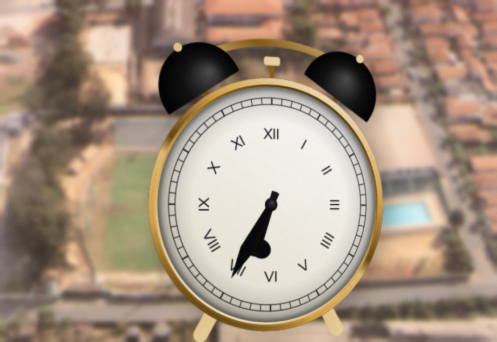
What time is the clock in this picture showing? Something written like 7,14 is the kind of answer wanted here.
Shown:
6,35
